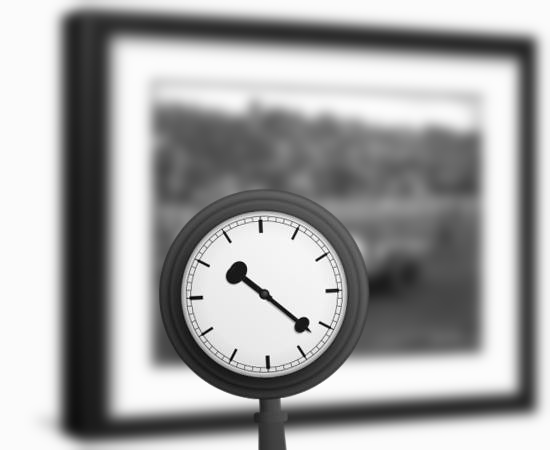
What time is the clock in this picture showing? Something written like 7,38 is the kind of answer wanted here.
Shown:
10,22
